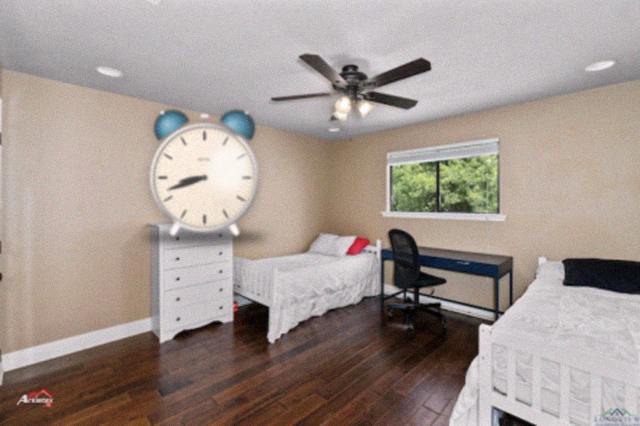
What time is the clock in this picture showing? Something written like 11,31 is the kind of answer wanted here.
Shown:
8,42
